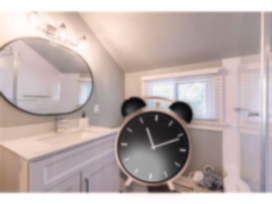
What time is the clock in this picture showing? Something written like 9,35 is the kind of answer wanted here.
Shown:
11,11
